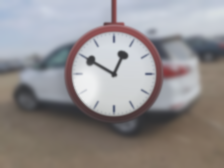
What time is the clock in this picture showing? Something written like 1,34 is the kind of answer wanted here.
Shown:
12,50
